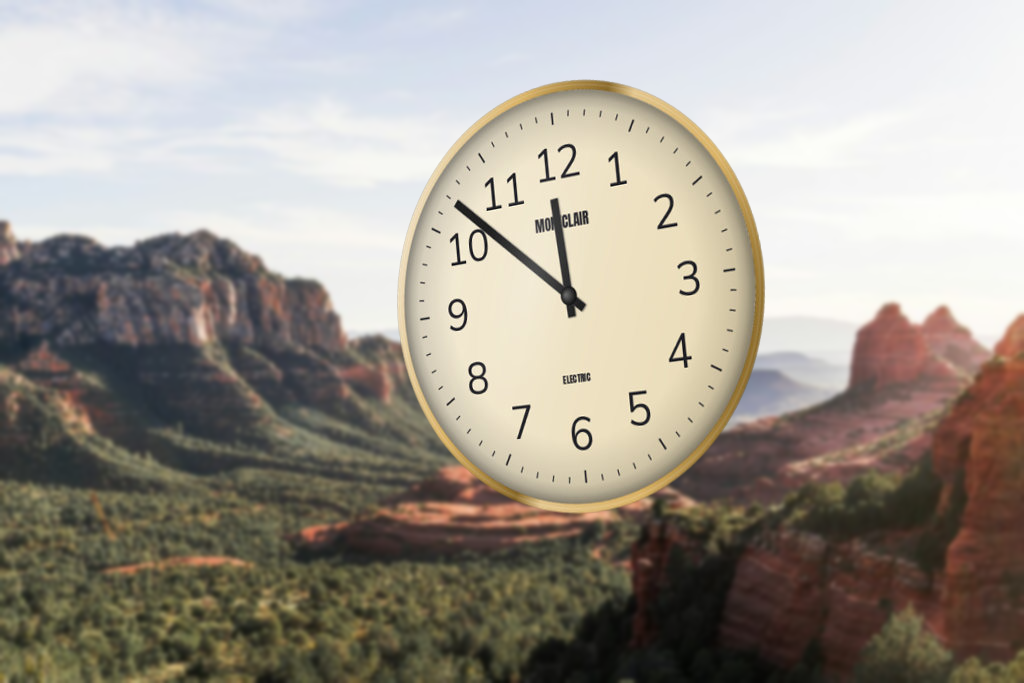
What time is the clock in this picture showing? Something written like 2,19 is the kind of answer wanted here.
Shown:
11,52
